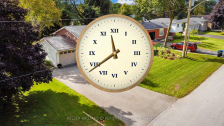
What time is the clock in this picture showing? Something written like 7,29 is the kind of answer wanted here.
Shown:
11,39
